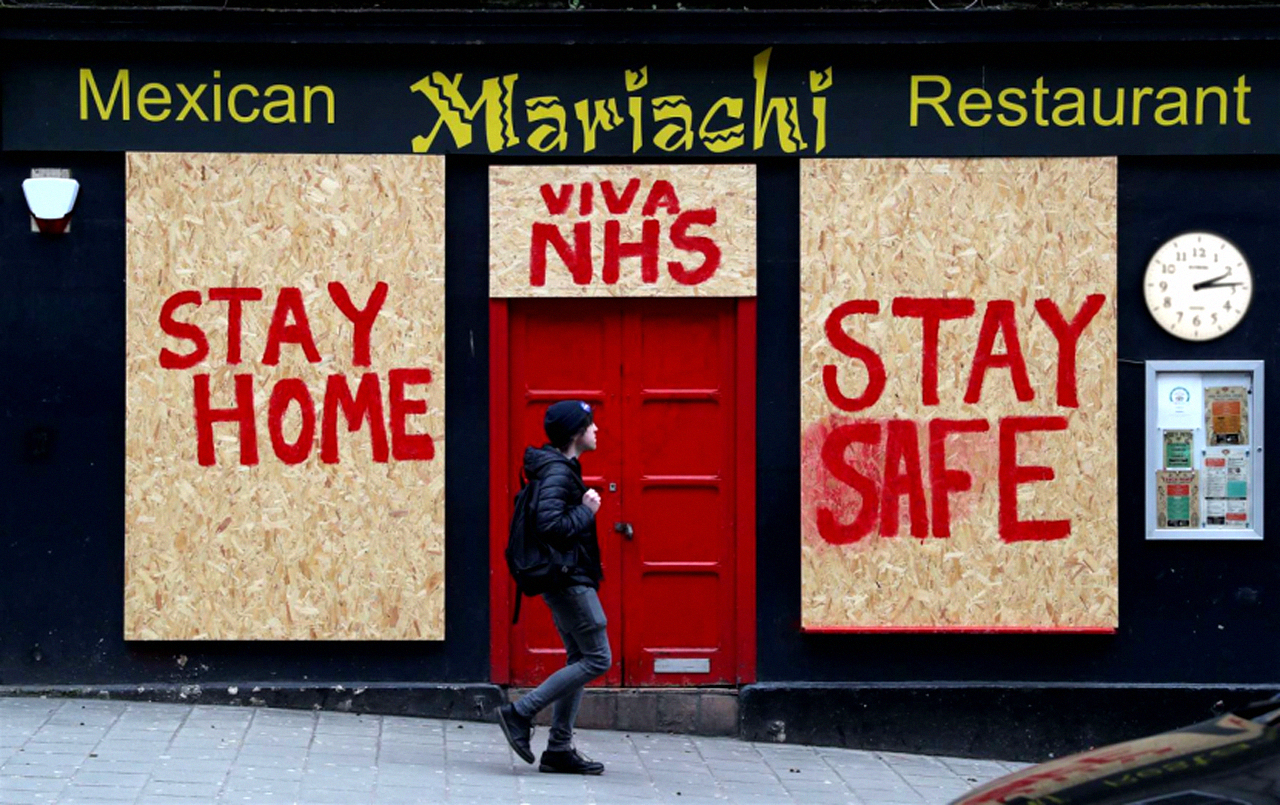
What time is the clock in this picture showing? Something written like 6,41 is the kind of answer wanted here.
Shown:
2,14
